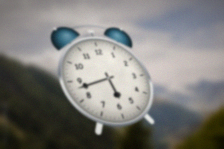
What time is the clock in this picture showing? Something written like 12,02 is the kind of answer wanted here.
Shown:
5,43
